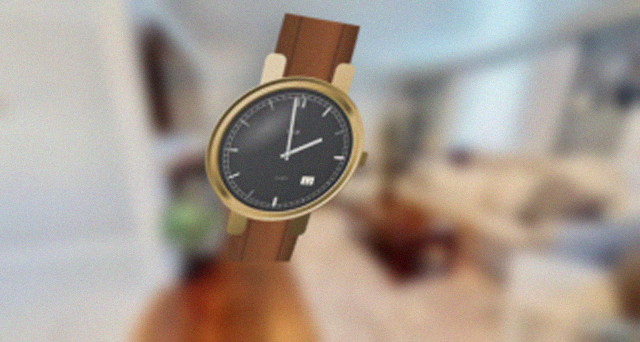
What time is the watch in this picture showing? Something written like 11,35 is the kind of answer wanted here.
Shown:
1,59
